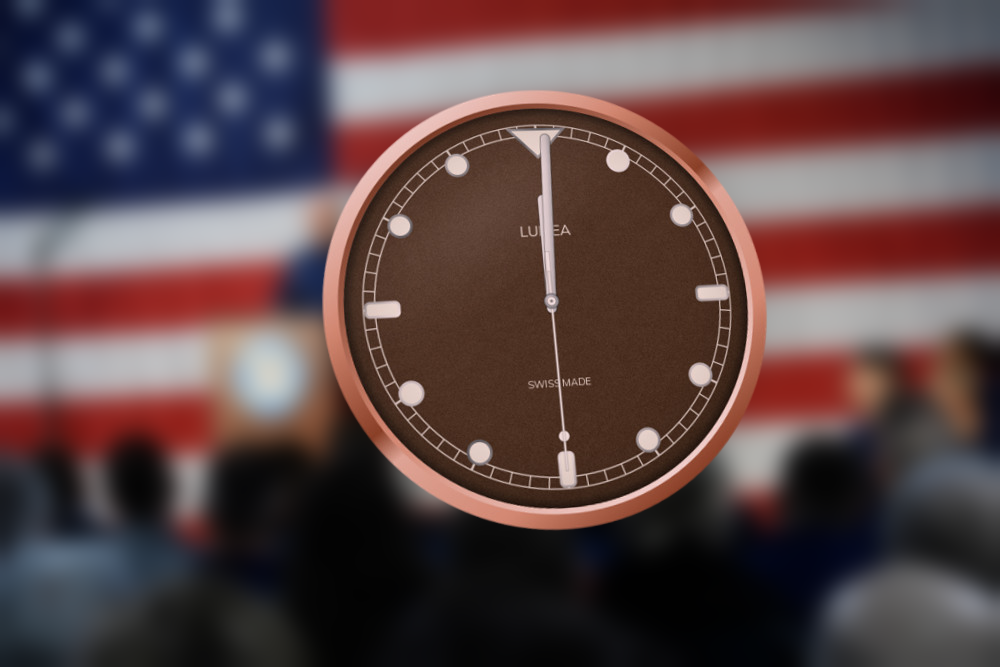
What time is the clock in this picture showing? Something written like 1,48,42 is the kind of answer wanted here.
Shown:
12,00,30
